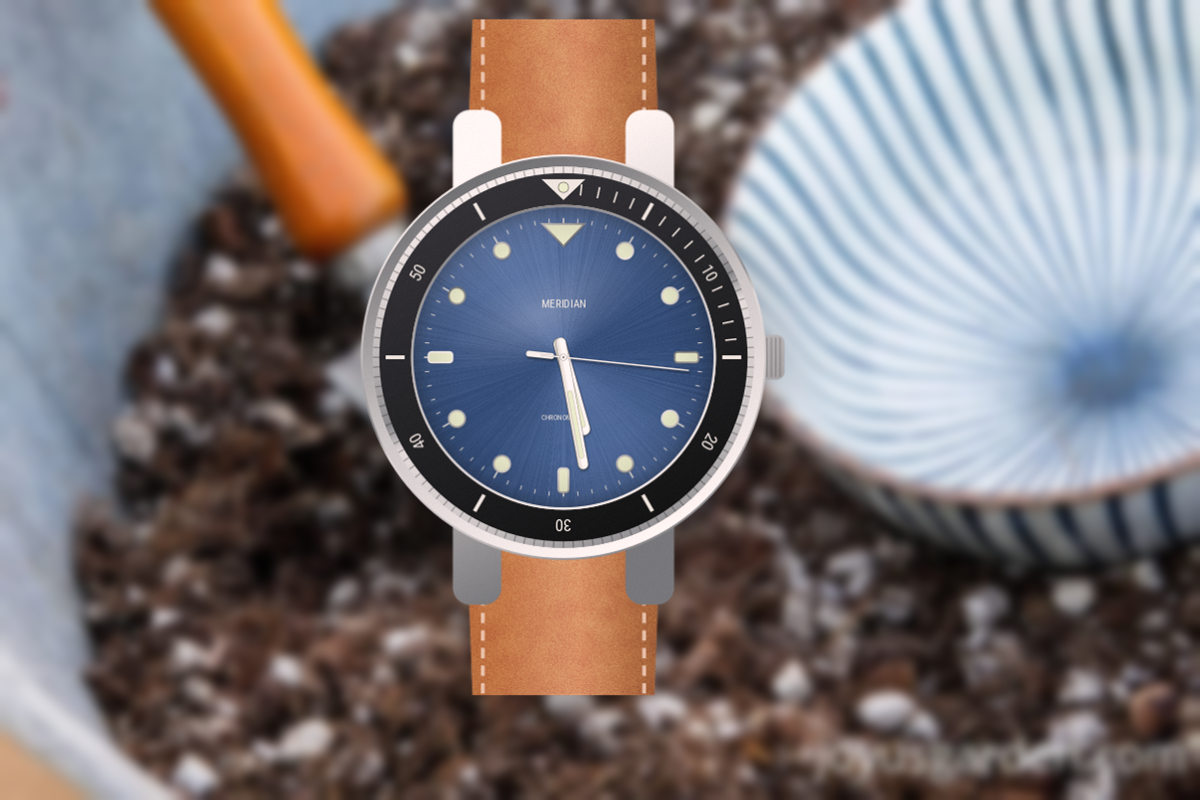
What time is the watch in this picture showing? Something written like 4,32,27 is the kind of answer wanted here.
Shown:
5,28,16
